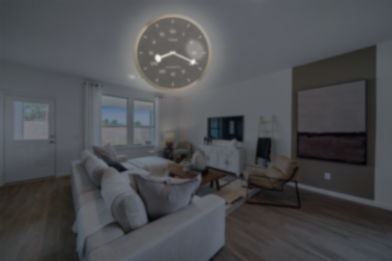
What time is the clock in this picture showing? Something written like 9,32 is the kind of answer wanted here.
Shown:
8,19
